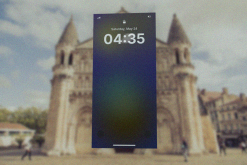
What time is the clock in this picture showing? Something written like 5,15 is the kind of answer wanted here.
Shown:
4,35
